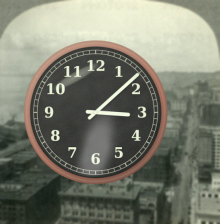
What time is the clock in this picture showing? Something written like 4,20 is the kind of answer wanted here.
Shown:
3,08
